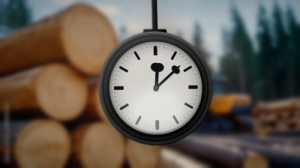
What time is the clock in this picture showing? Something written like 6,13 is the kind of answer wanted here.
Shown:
12,08
